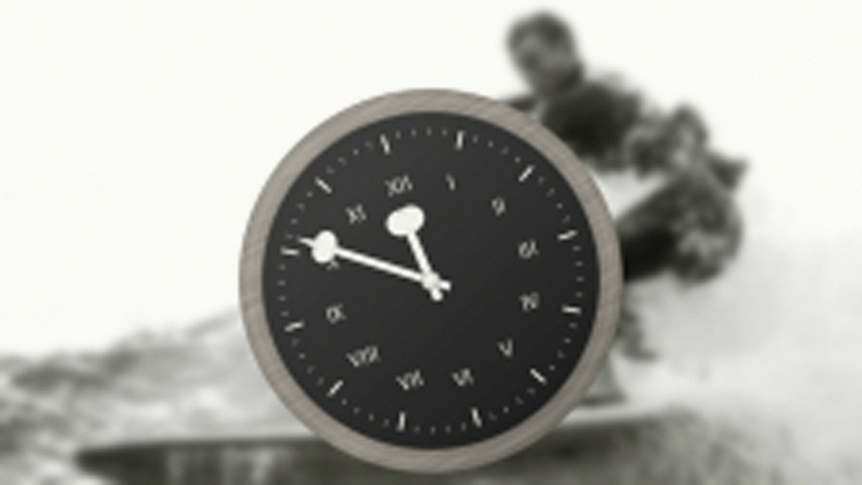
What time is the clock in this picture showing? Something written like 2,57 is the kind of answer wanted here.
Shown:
11,51
